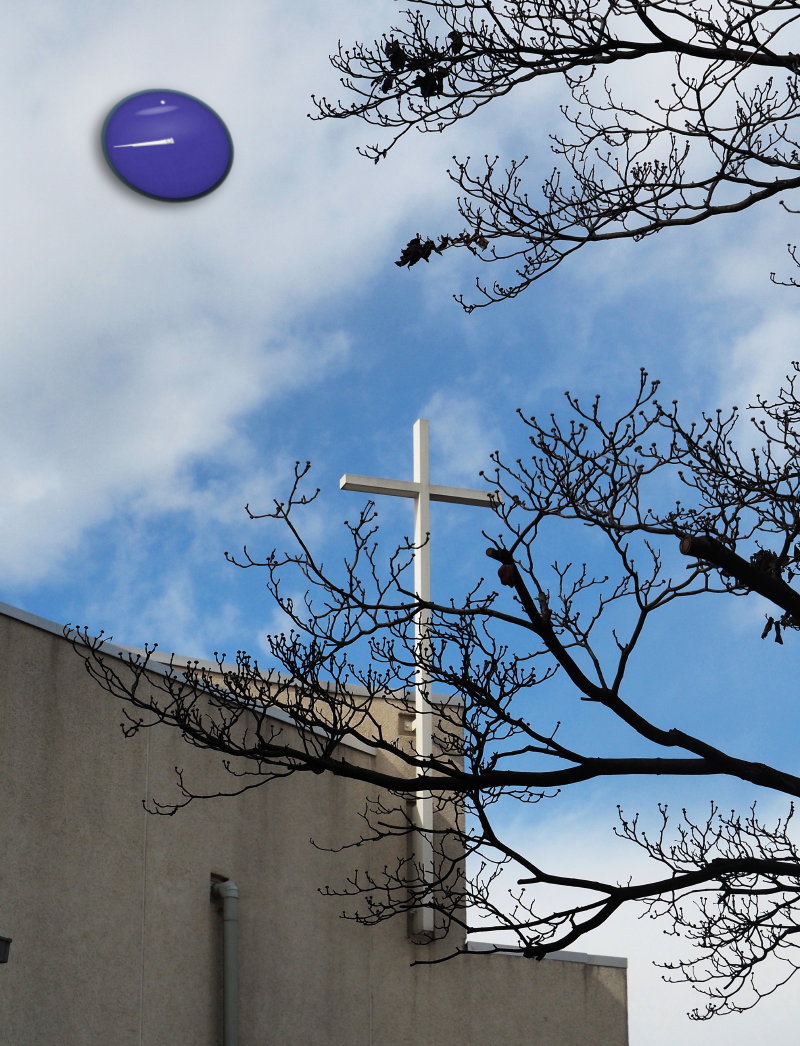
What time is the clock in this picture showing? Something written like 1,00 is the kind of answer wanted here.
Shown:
8,44
